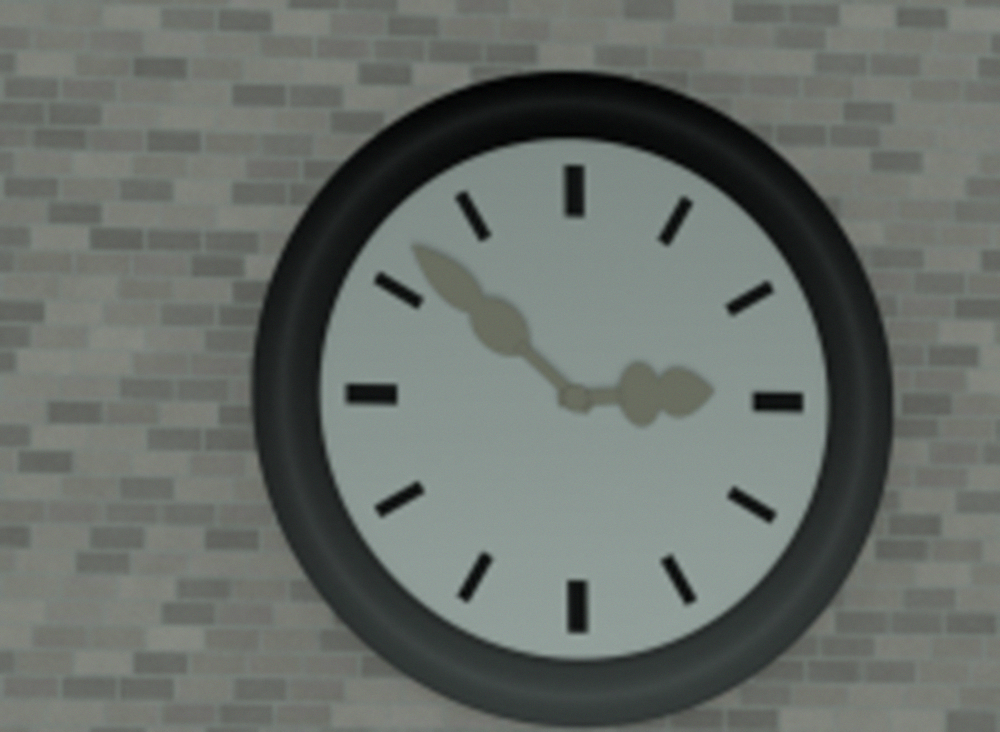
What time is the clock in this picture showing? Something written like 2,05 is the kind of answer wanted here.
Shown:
2,52
